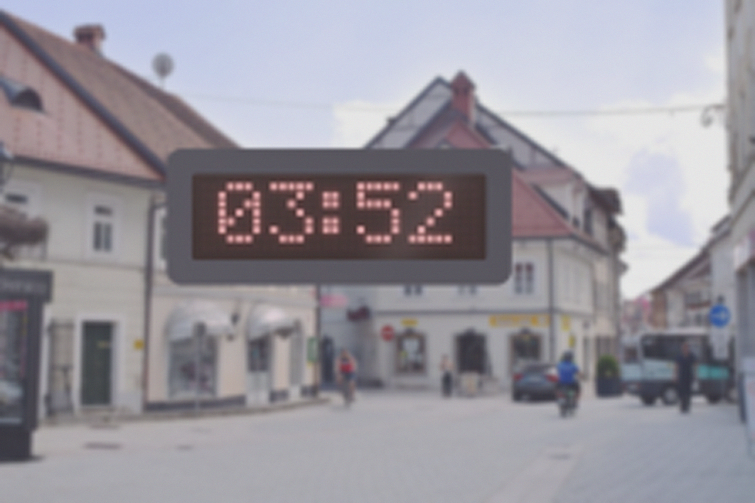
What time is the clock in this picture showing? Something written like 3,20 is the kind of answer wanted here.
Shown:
3,52
